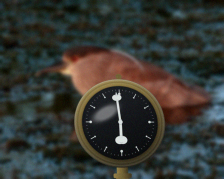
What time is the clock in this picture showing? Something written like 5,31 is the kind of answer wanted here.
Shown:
5,59
